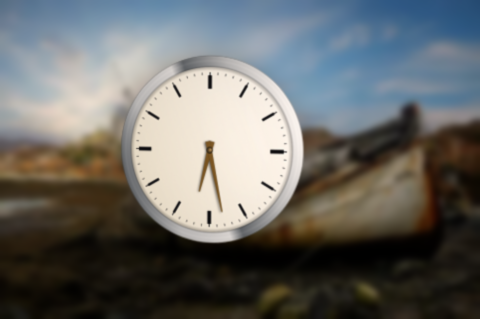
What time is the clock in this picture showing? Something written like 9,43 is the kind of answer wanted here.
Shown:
6,28
